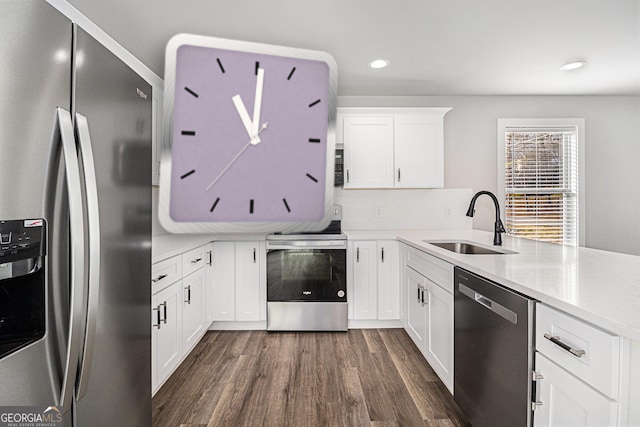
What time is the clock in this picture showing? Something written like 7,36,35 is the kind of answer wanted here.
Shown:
11,00,37
